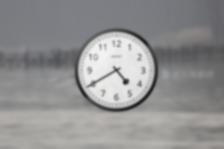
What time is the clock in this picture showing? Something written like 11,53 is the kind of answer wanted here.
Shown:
4,40
